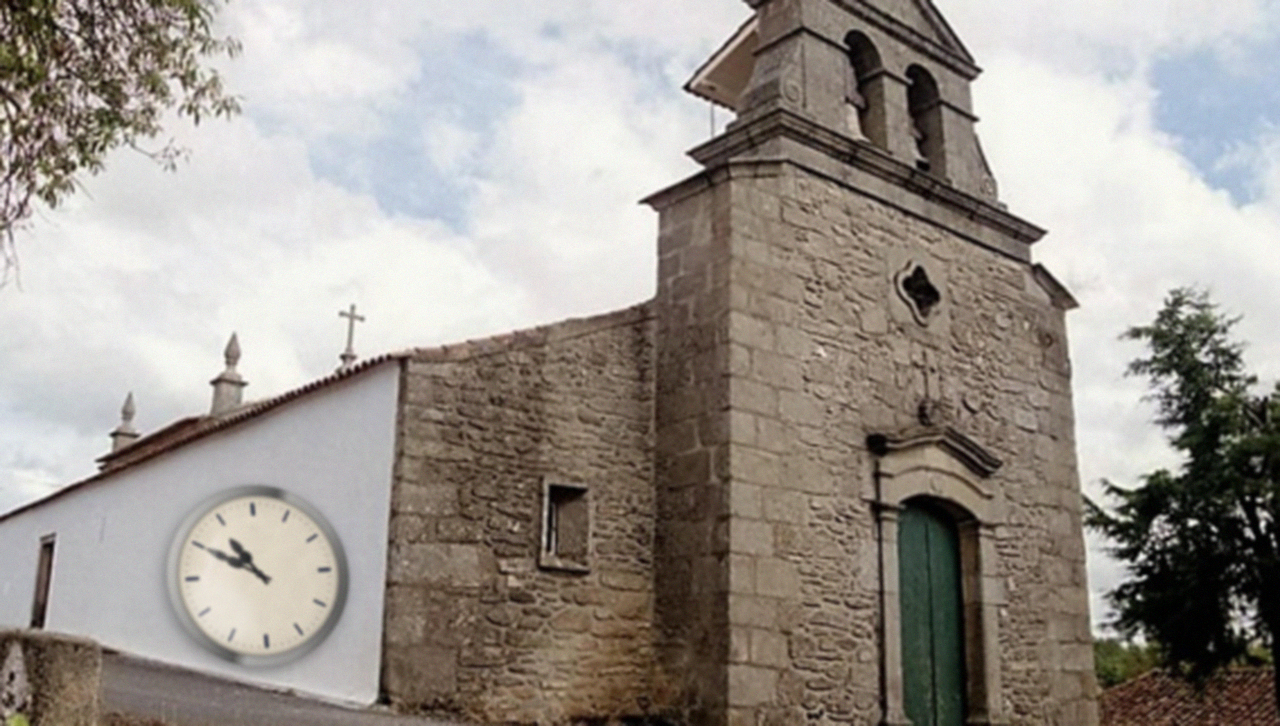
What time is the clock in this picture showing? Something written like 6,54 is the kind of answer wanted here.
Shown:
10,50
